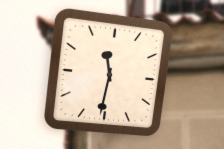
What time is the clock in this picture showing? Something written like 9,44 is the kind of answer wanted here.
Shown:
11,31
